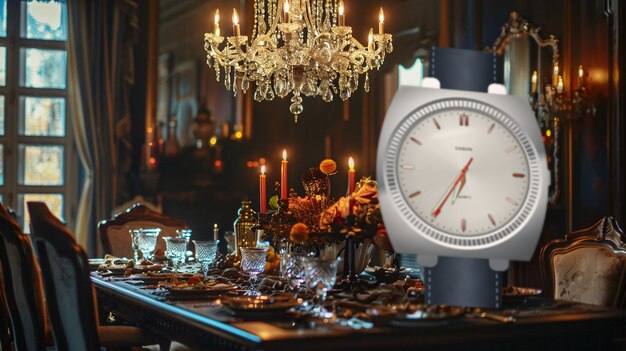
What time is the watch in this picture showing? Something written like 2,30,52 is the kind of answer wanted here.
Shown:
6,35,35
